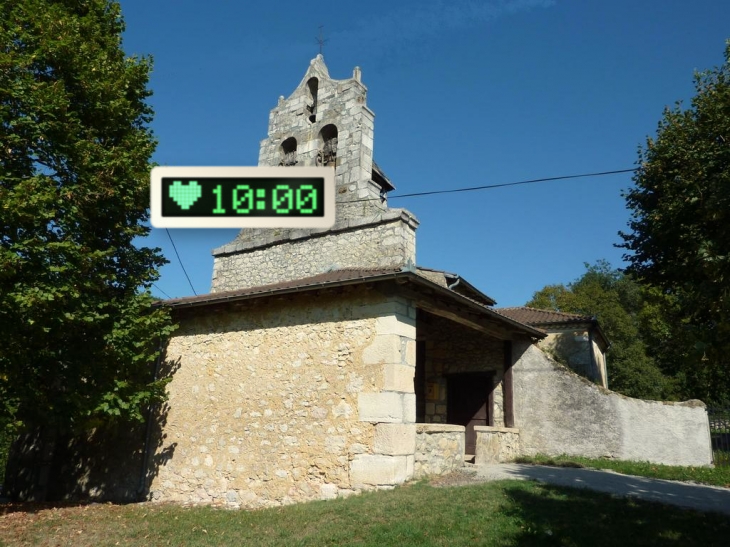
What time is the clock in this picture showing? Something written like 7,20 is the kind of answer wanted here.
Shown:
10,00
